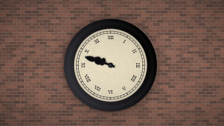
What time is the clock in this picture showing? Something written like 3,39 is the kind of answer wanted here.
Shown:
9,48
